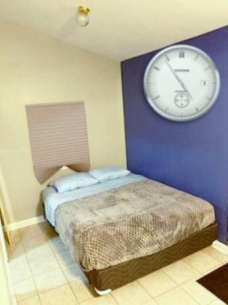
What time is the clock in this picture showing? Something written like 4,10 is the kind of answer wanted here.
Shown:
4,54
